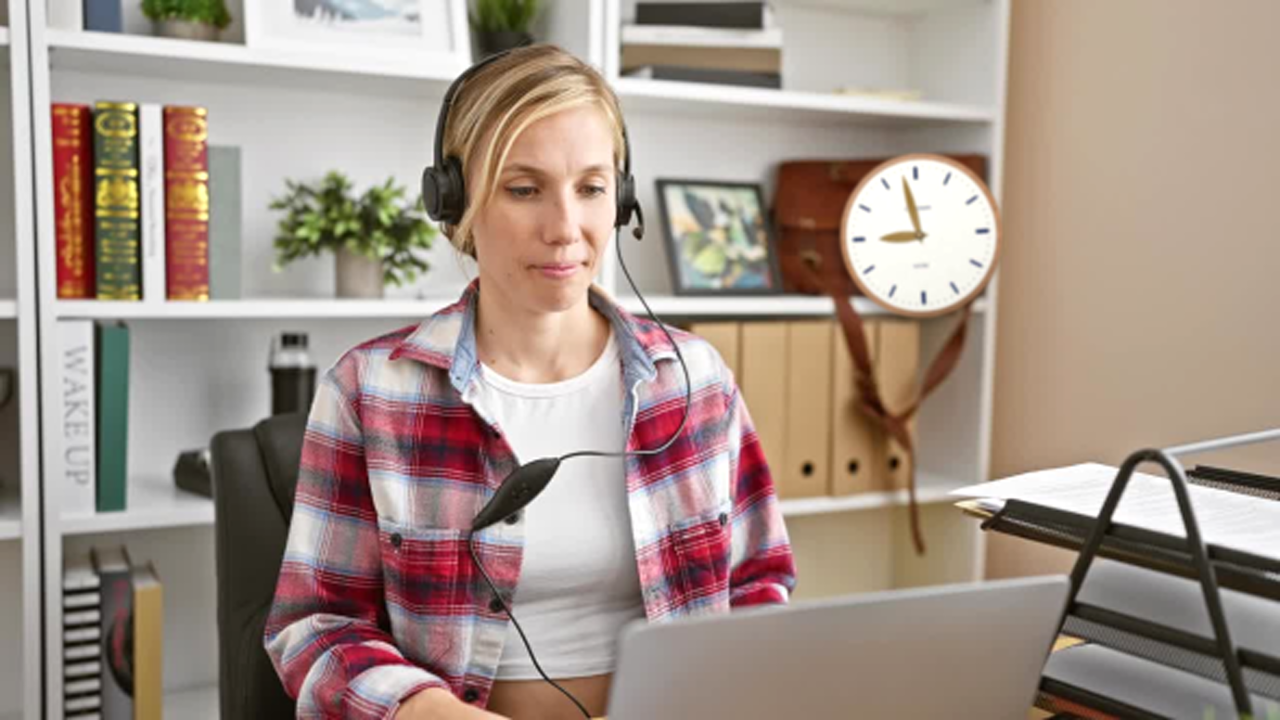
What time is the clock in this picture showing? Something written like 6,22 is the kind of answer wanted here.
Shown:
8,58
